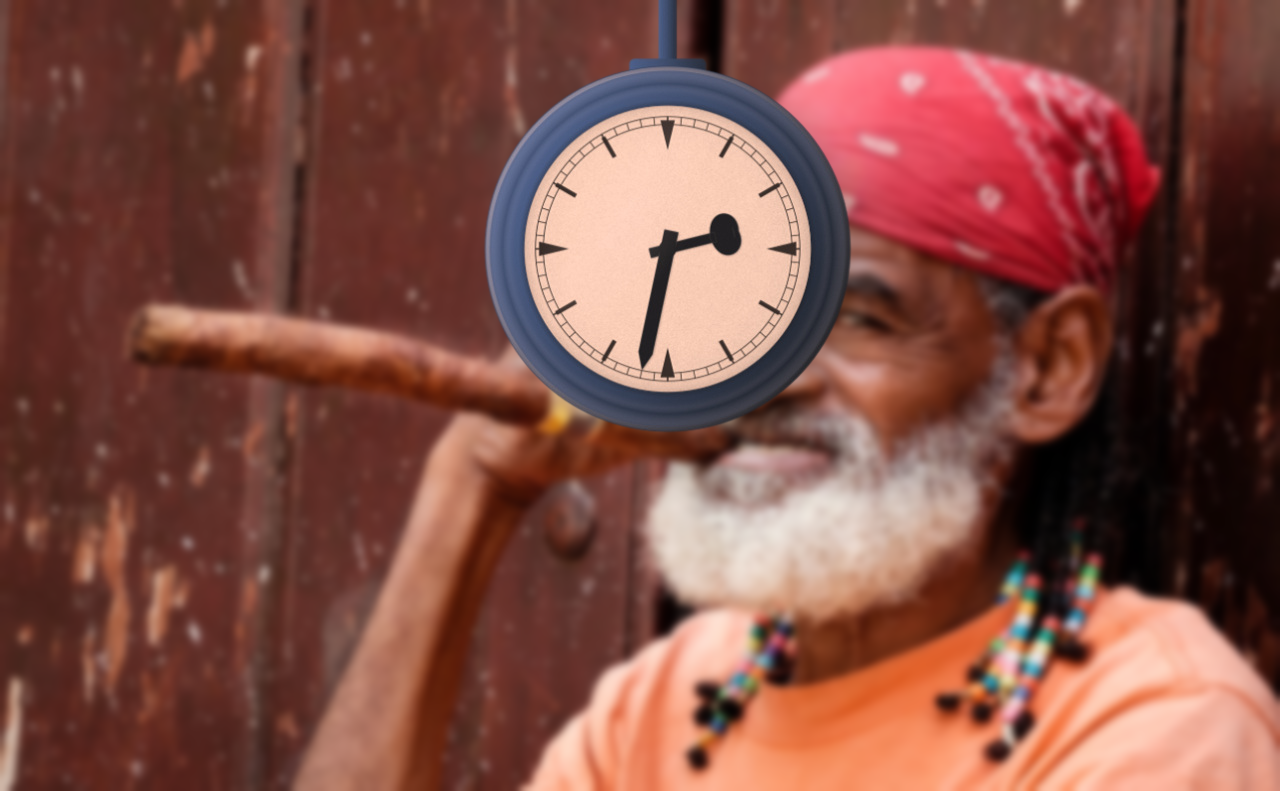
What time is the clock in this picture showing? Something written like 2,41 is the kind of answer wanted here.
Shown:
2,32
